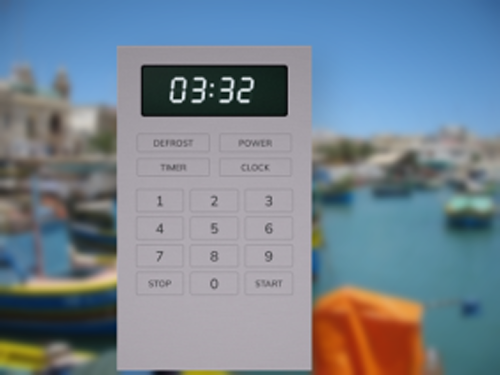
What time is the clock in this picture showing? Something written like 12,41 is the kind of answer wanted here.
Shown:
3,32
